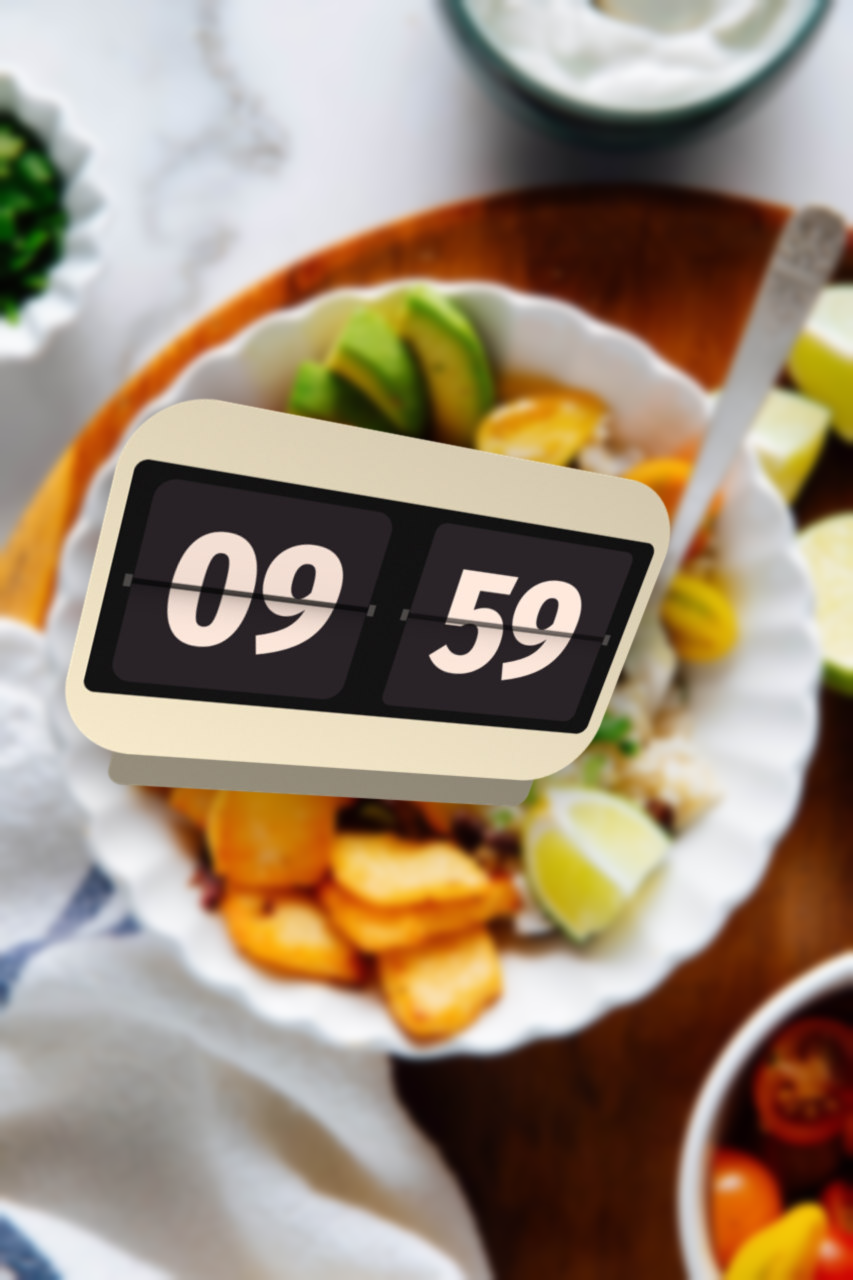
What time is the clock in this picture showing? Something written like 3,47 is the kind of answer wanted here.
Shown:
9,59
